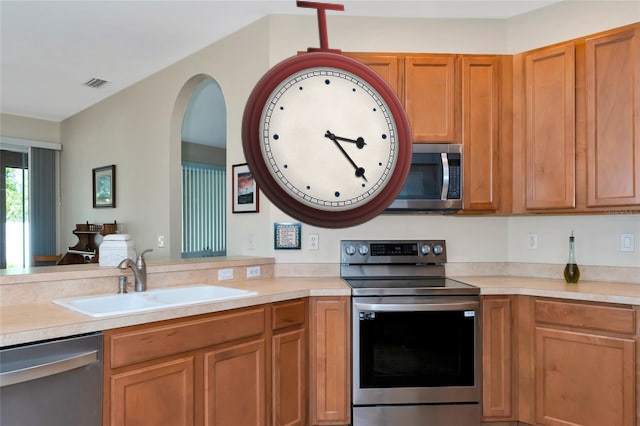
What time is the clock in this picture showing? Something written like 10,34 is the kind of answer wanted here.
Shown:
3,24
